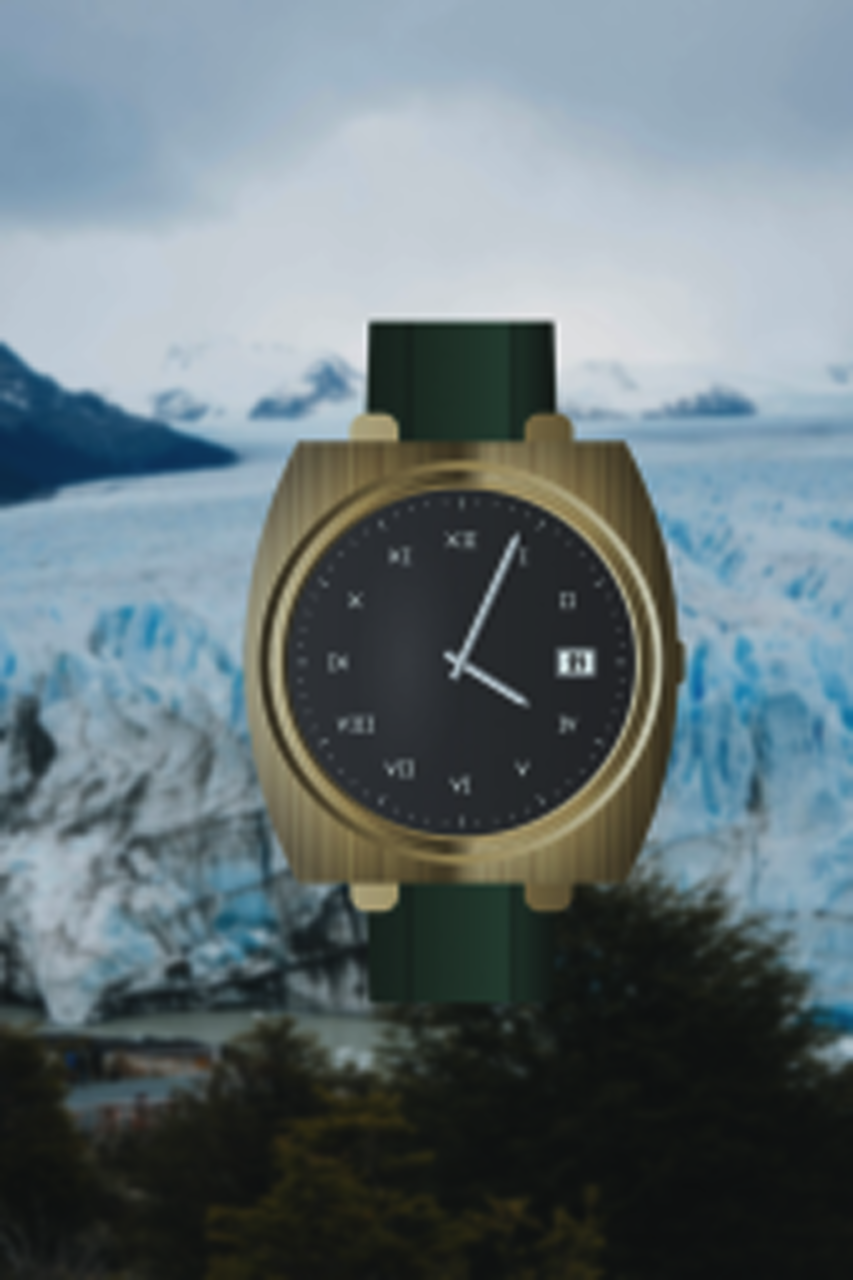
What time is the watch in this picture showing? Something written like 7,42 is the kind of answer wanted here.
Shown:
4,04
